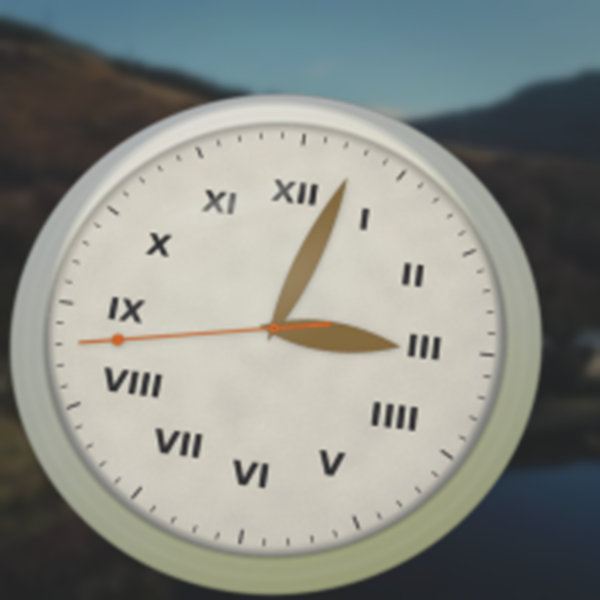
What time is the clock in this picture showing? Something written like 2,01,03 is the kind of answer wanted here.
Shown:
3,02,43
